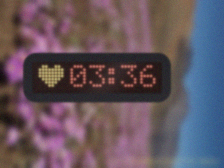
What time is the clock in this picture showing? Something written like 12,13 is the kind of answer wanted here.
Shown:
3,36
